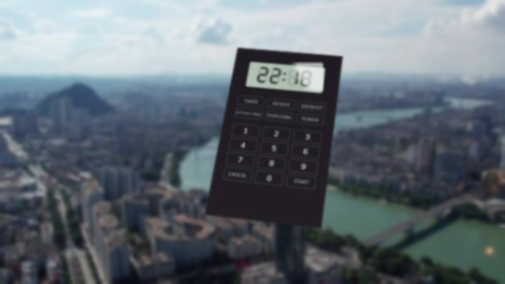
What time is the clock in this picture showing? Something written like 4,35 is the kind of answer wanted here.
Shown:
22,18
